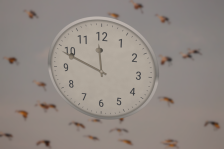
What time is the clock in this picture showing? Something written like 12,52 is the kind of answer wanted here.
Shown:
11,49
